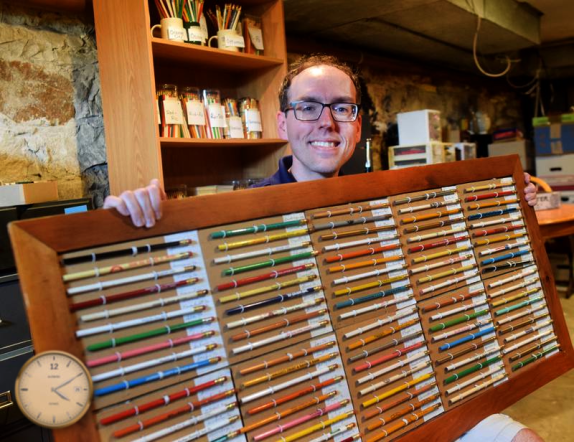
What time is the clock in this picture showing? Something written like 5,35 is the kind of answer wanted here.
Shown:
4,10
